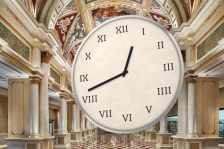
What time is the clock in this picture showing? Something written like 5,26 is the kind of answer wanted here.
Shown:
12,42
